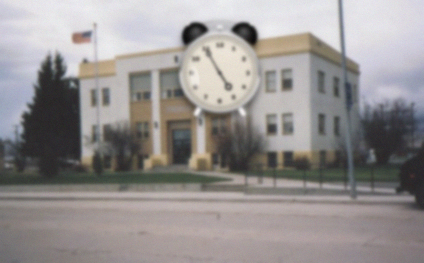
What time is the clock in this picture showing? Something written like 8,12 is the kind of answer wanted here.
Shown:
4,55
